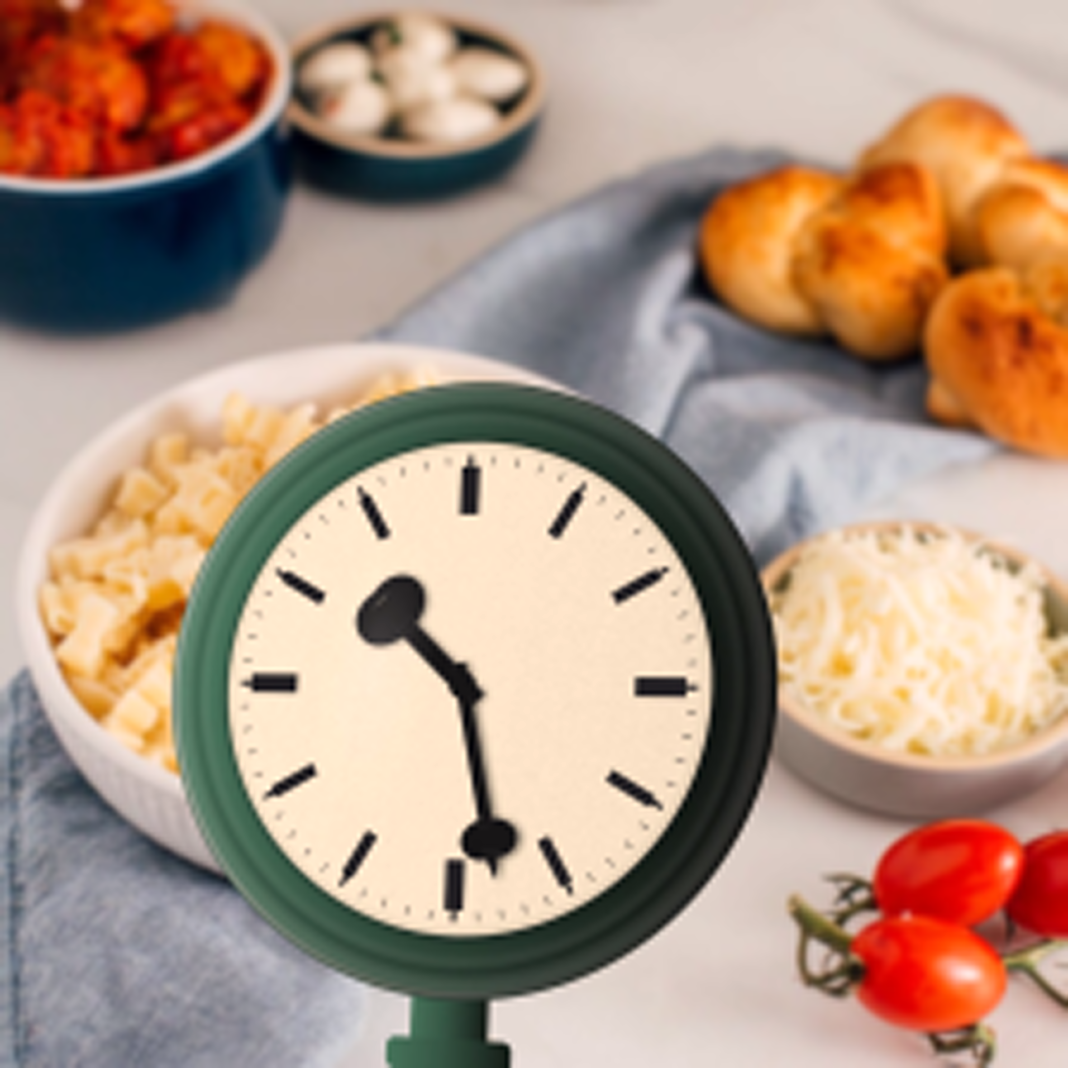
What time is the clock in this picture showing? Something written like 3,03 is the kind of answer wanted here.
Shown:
10,28
